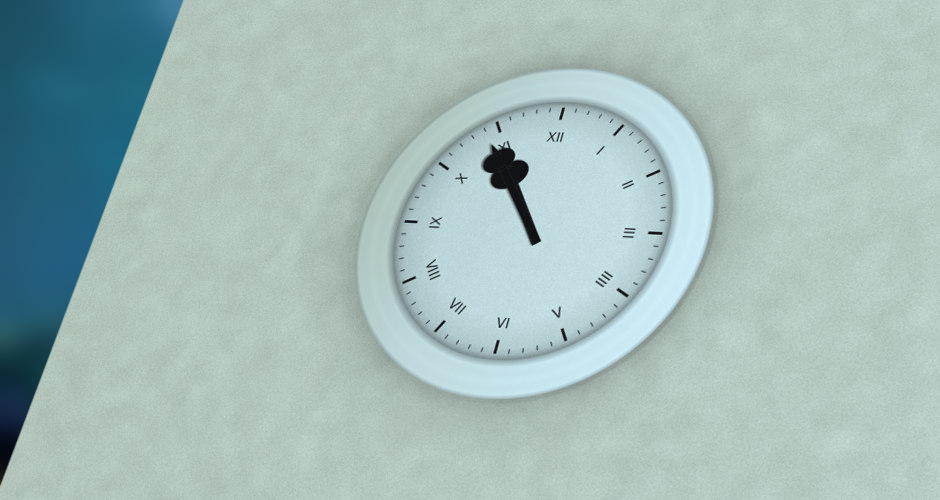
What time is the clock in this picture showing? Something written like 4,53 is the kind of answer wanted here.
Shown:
10,54
